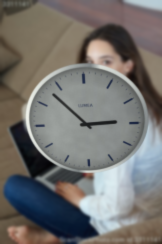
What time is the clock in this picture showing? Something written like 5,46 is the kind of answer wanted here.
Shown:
2,53
